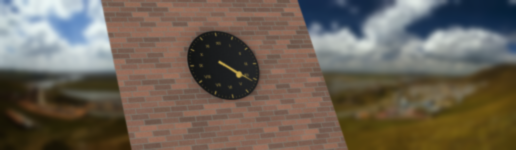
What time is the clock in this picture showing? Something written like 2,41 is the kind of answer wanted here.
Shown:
4,21
